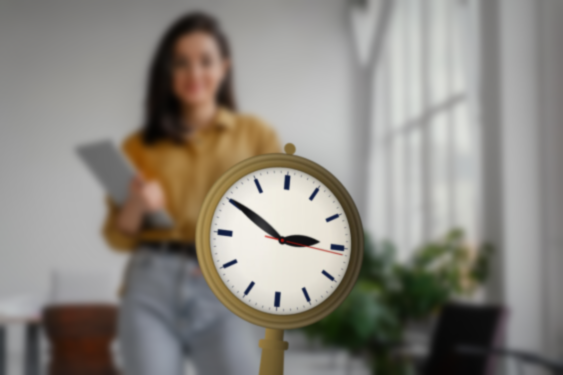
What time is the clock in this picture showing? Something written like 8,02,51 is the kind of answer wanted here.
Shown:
2,50,16
